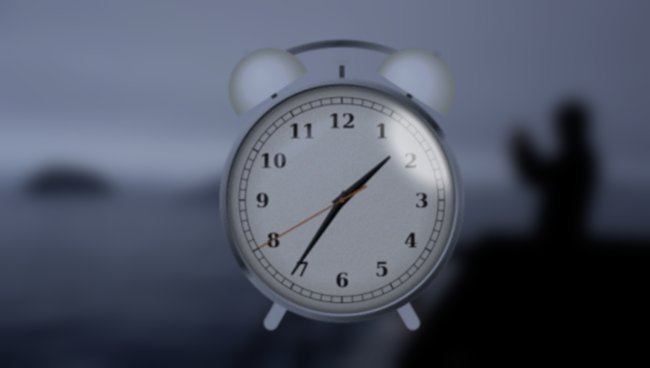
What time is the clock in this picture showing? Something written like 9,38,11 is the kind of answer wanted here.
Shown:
1,35,40
